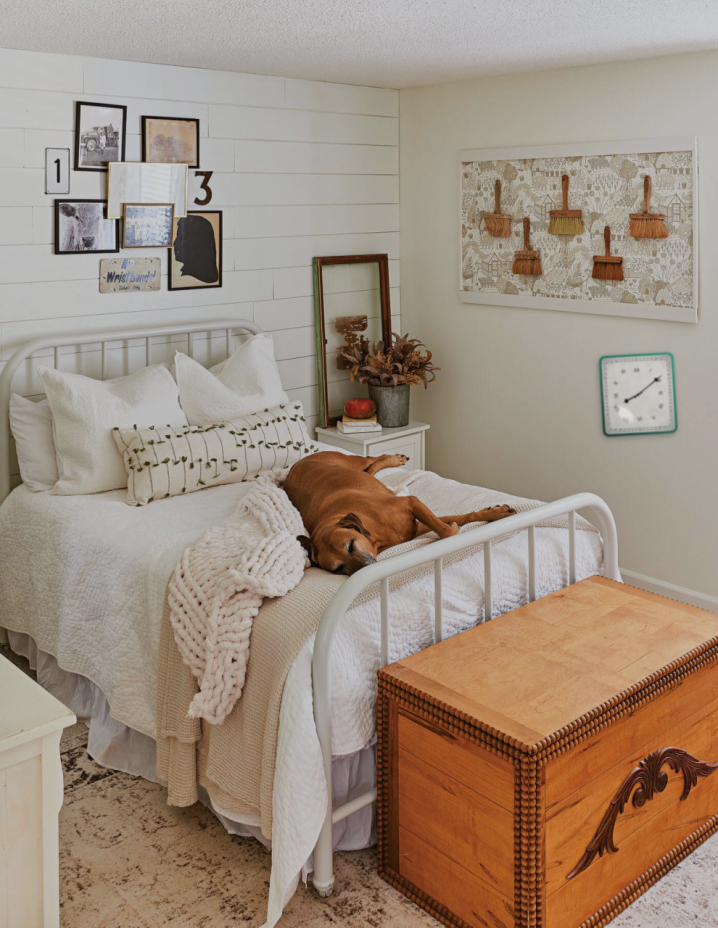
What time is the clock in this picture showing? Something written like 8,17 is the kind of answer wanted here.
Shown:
8,09
